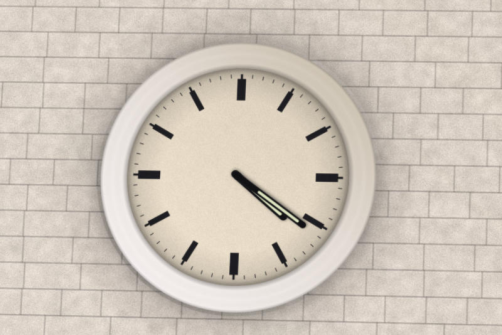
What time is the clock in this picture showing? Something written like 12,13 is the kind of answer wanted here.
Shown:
4,21
